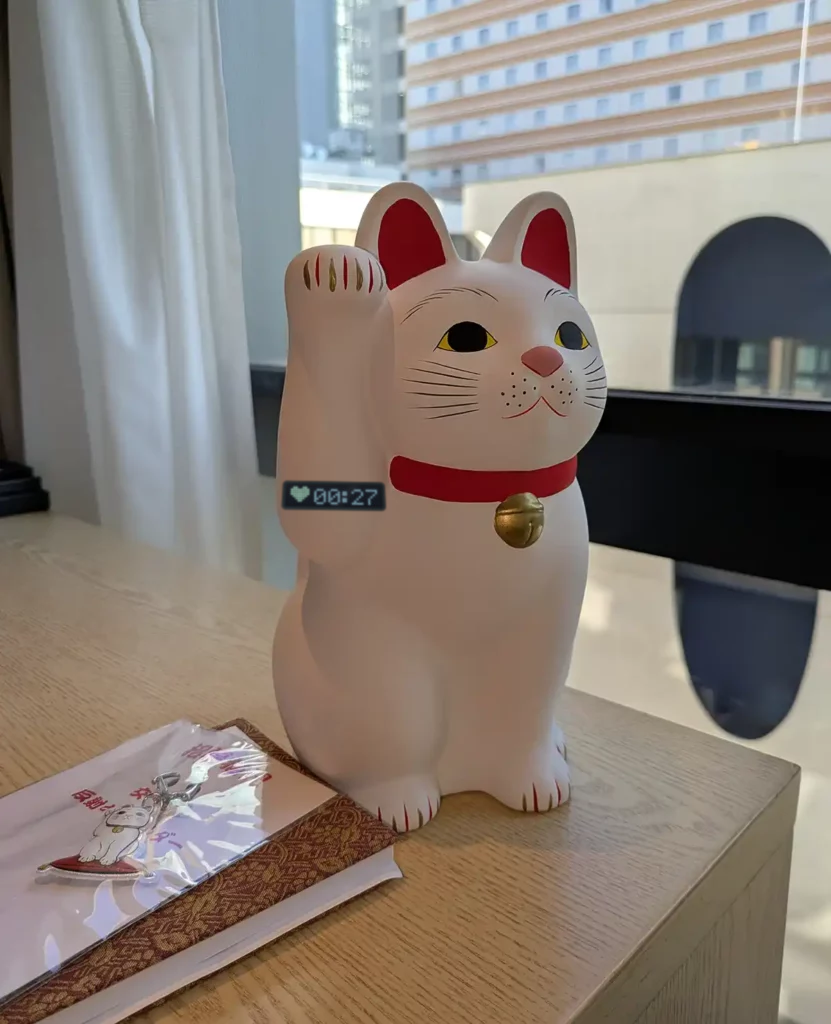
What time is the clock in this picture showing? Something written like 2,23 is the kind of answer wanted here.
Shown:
0,27
